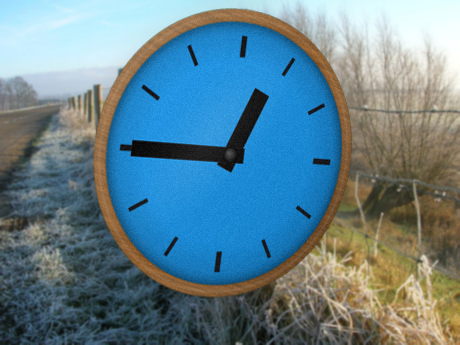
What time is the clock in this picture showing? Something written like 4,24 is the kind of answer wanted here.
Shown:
12,45
